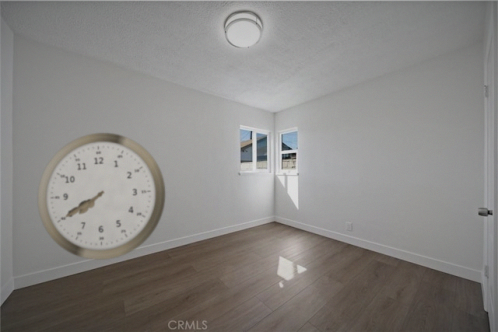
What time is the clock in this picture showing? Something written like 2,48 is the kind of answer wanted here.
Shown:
7,40
